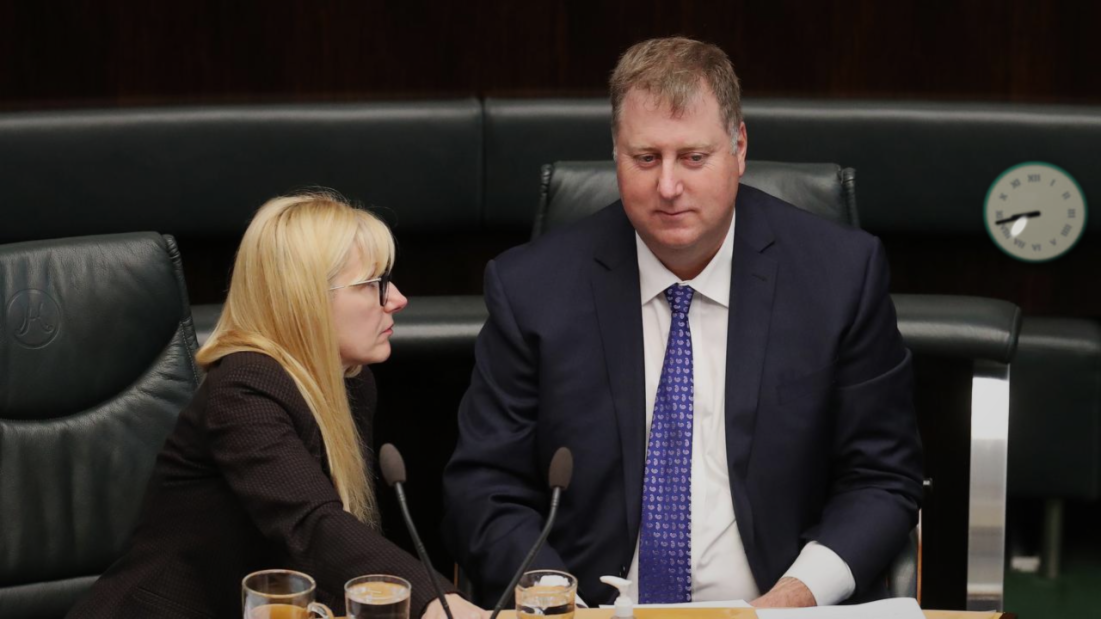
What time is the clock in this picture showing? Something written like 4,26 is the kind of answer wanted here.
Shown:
8,43
